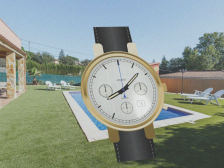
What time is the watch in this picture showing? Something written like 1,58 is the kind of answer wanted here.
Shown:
8,08
